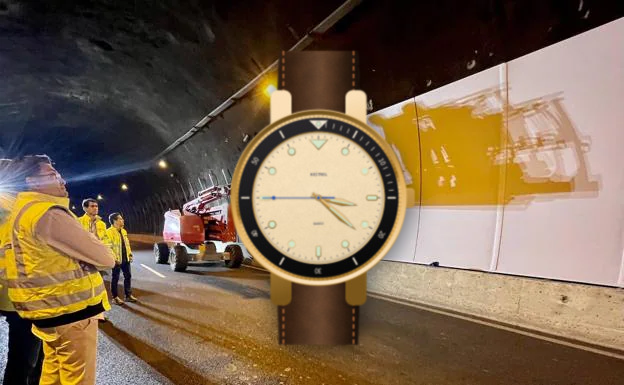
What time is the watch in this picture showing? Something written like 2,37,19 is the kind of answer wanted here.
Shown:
3,21,45
